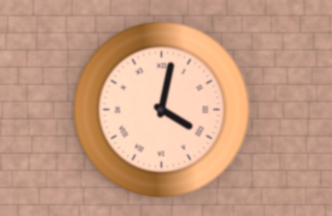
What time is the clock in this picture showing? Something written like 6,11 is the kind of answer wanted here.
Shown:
4,02
